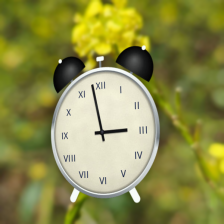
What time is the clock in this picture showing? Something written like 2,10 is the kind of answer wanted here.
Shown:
2,58
